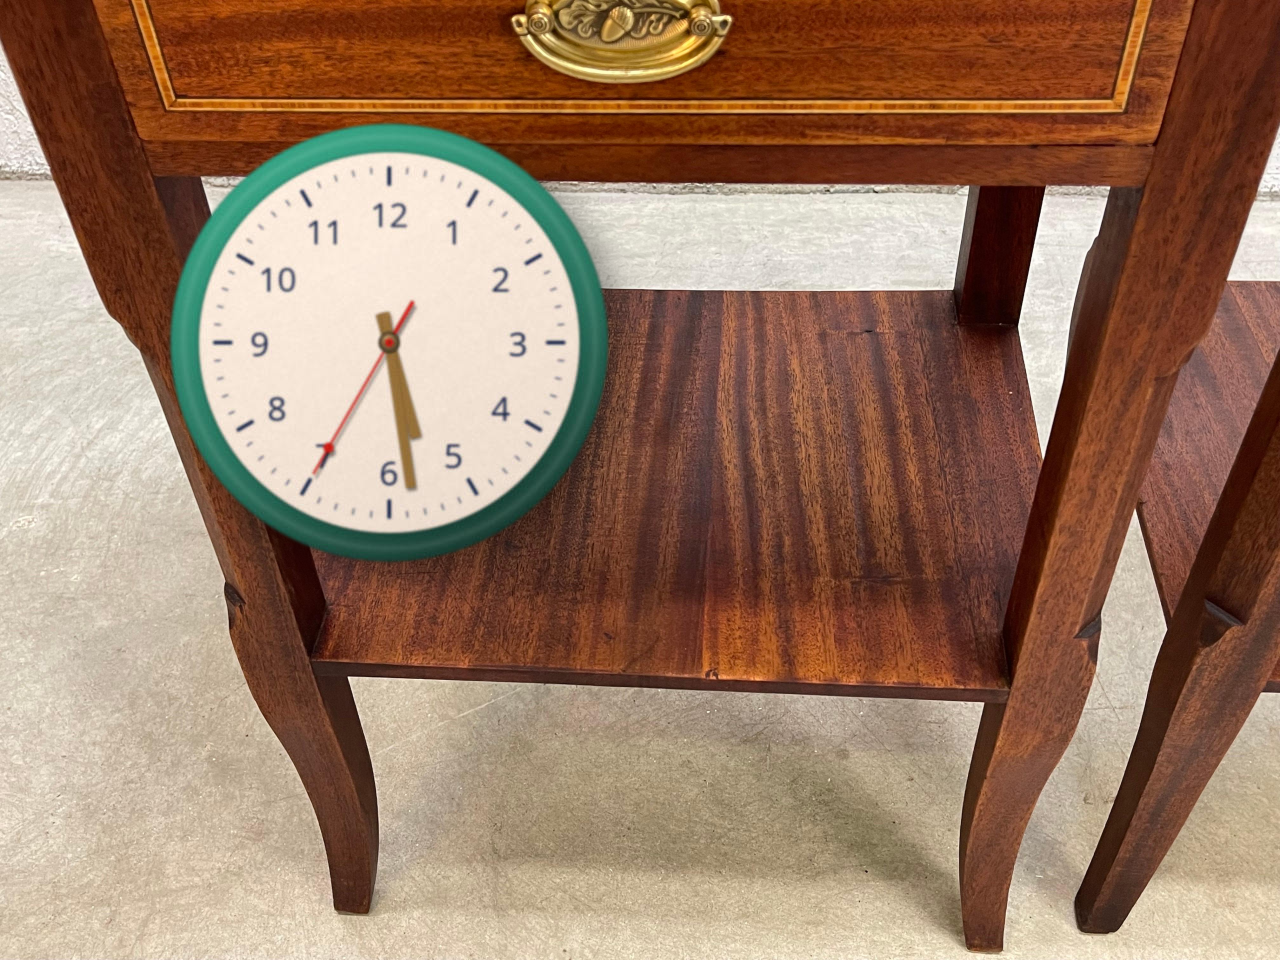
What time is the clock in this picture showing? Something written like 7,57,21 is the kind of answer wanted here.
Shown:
5,28,35
